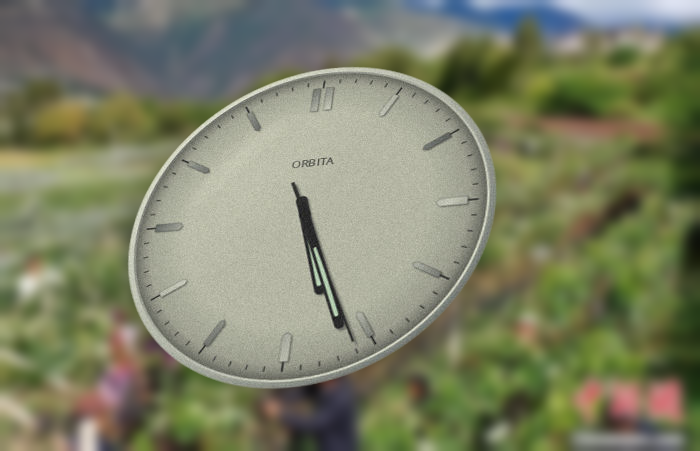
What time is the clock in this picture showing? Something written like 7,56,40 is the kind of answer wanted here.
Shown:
5,26,26
